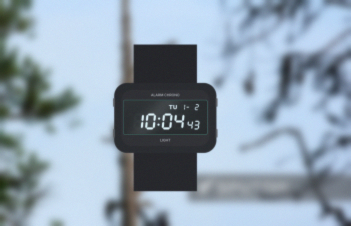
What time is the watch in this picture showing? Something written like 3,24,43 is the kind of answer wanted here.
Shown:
10,04,43
